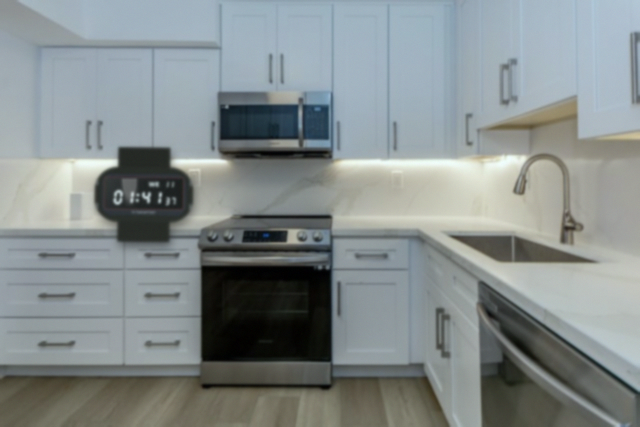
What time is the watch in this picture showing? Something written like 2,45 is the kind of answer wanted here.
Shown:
1,41
